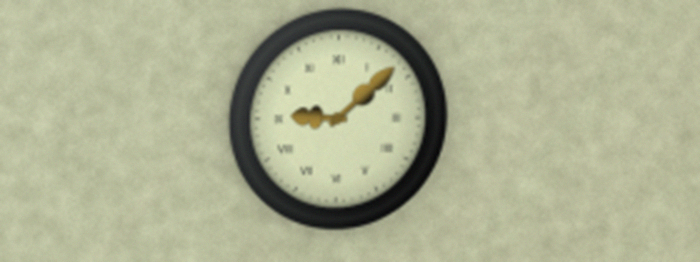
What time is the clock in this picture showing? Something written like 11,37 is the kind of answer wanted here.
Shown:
9,08
